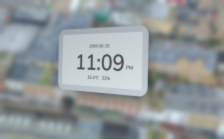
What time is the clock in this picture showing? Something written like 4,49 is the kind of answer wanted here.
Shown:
11,09
